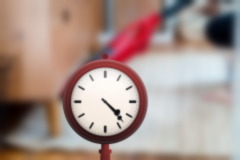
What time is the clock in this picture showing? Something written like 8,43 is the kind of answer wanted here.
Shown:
4,23
